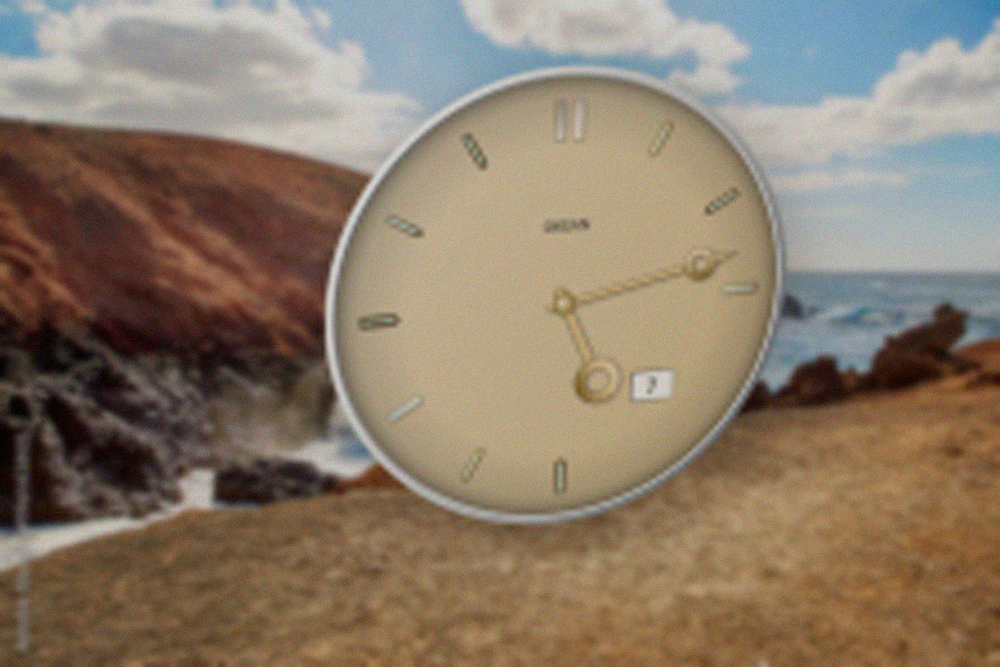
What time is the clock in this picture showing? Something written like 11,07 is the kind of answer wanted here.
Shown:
5,13
